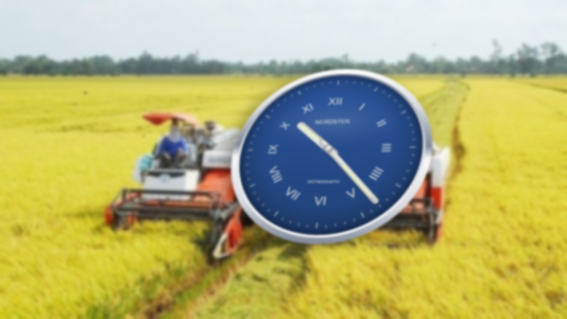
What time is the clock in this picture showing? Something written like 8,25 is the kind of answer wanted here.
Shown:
10,23
